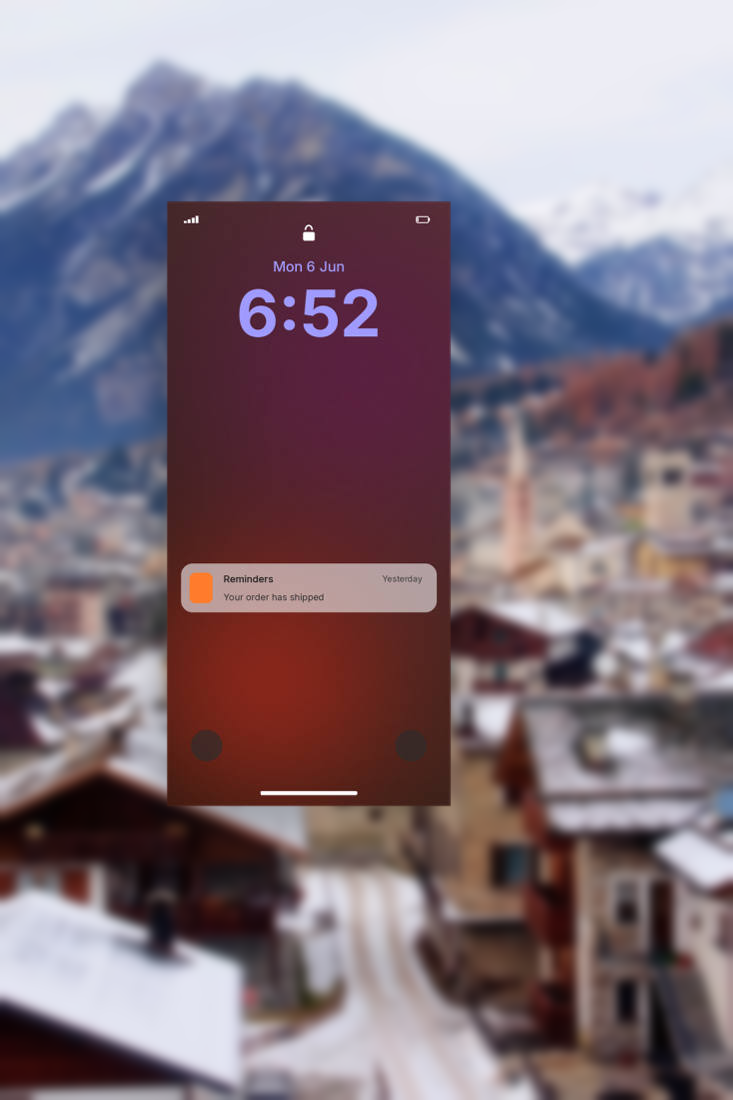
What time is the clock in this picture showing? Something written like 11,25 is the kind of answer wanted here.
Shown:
6,52
